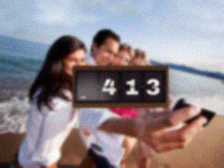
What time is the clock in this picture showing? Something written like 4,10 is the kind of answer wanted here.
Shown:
4,13
